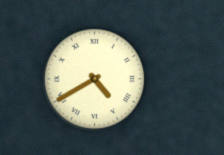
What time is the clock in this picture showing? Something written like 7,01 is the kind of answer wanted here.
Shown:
4,40
